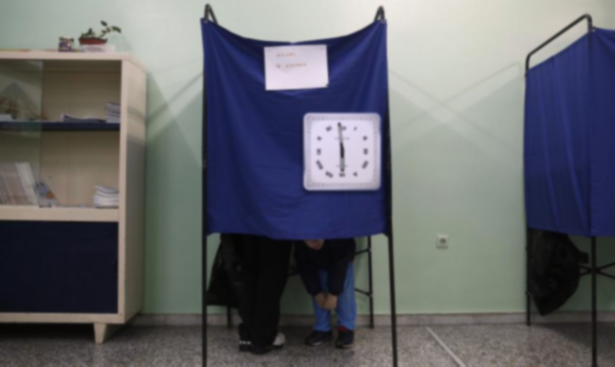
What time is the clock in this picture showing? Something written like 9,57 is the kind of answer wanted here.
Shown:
5,59
